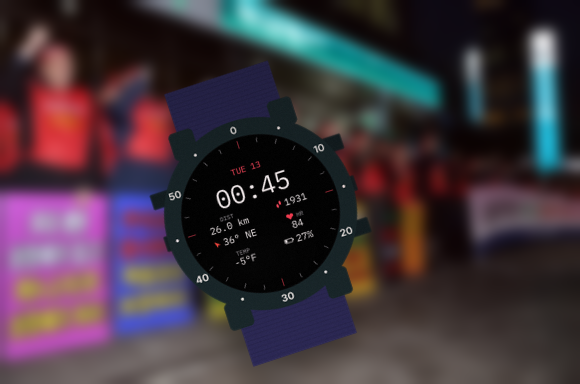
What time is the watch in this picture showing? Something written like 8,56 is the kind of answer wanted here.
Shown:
0,45
